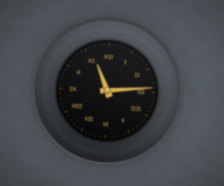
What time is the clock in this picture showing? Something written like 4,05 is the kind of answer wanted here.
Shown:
11,14
